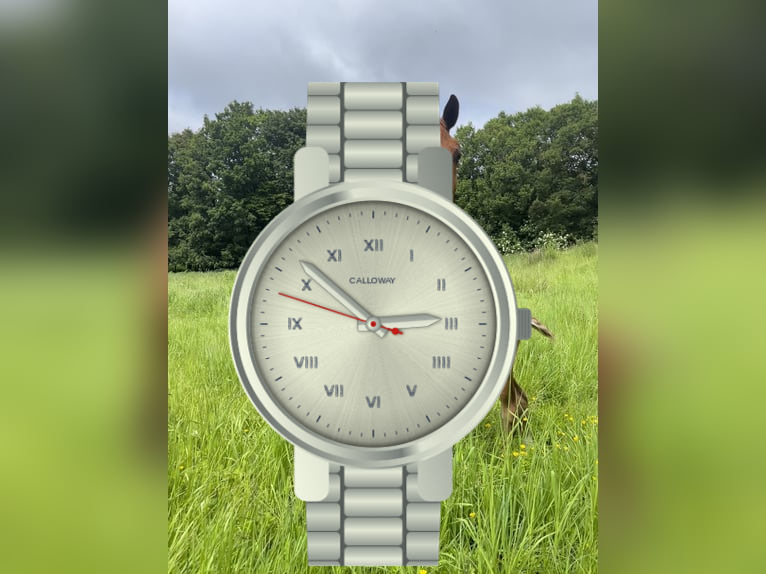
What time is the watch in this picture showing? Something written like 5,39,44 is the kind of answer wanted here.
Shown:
2,51,48
